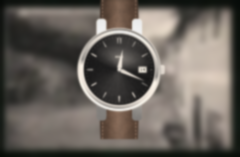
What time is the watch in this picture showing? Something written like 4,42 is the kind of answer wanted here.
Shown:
12,19
